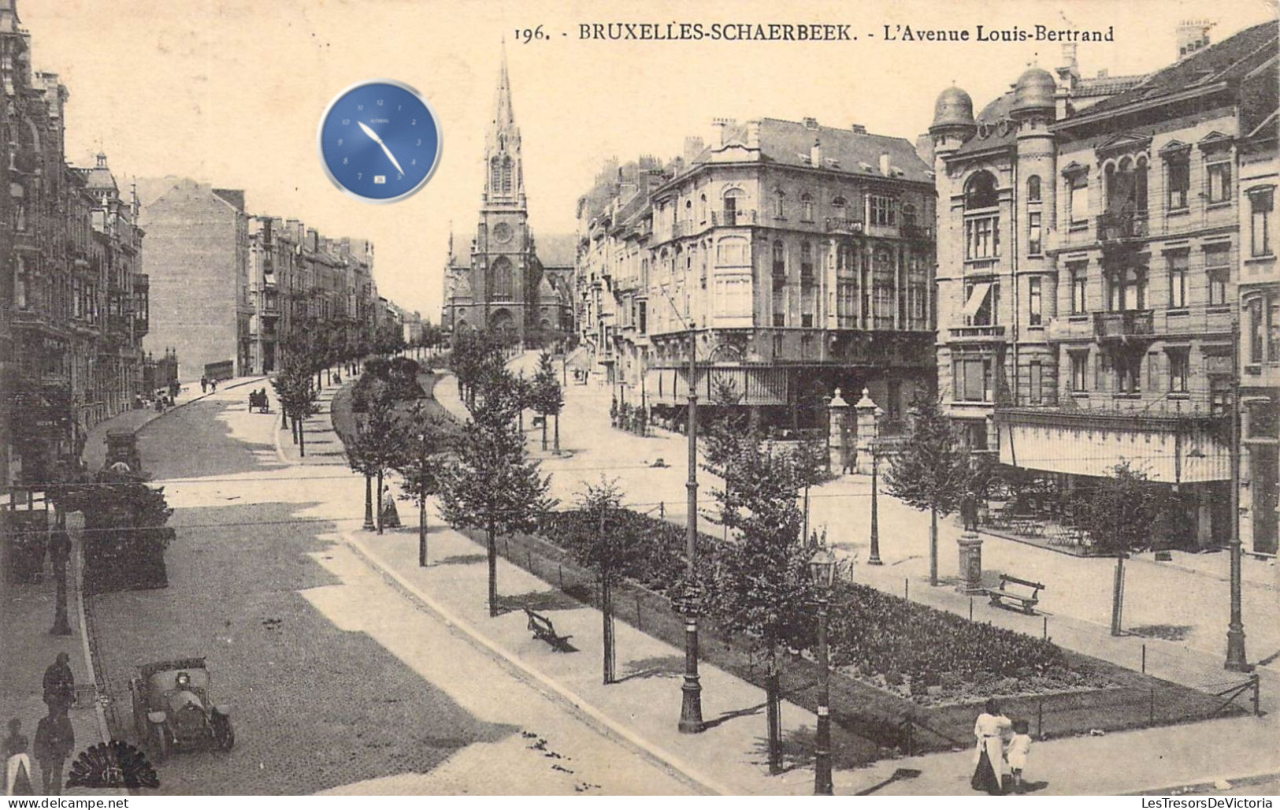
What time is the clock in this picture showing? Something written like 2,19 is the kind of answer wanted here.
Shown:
10,24
